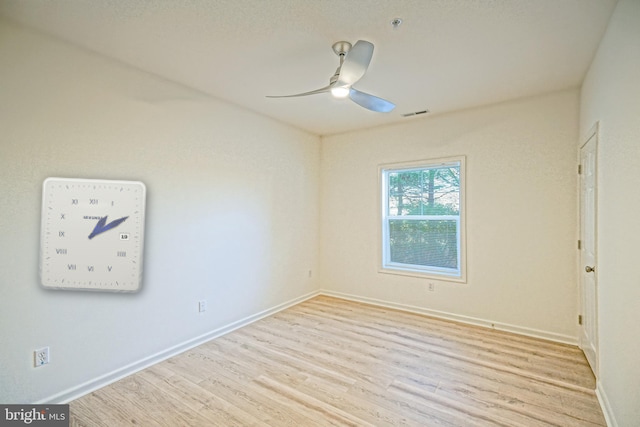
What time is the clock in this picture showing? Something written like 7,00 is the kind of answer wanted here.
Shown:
1,10
